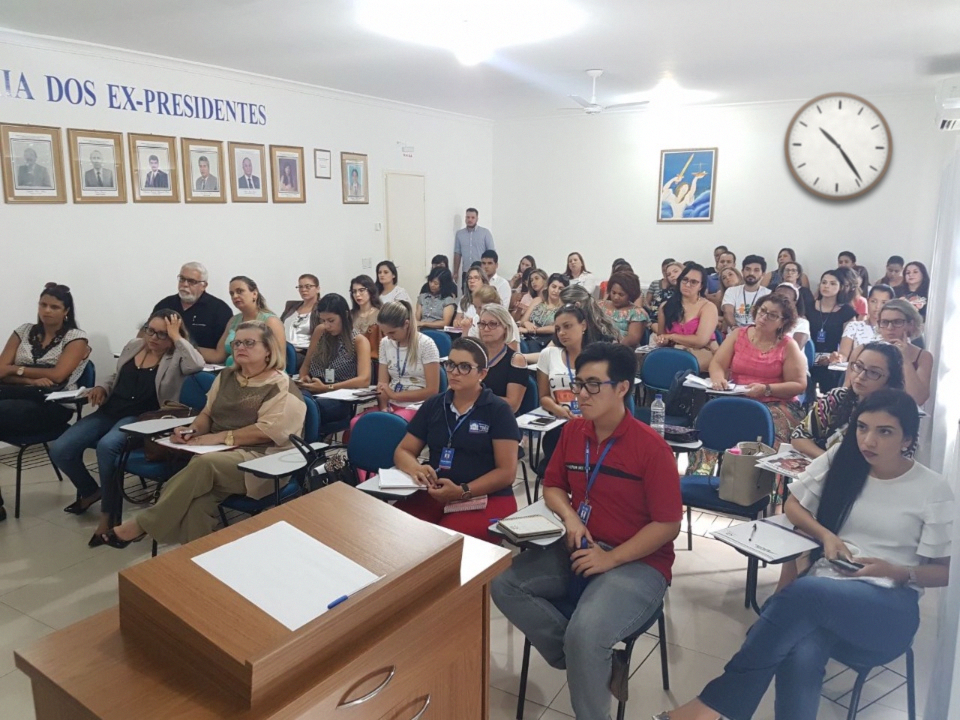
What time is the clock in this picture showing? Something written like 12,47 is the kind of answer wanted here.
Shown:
10,24
